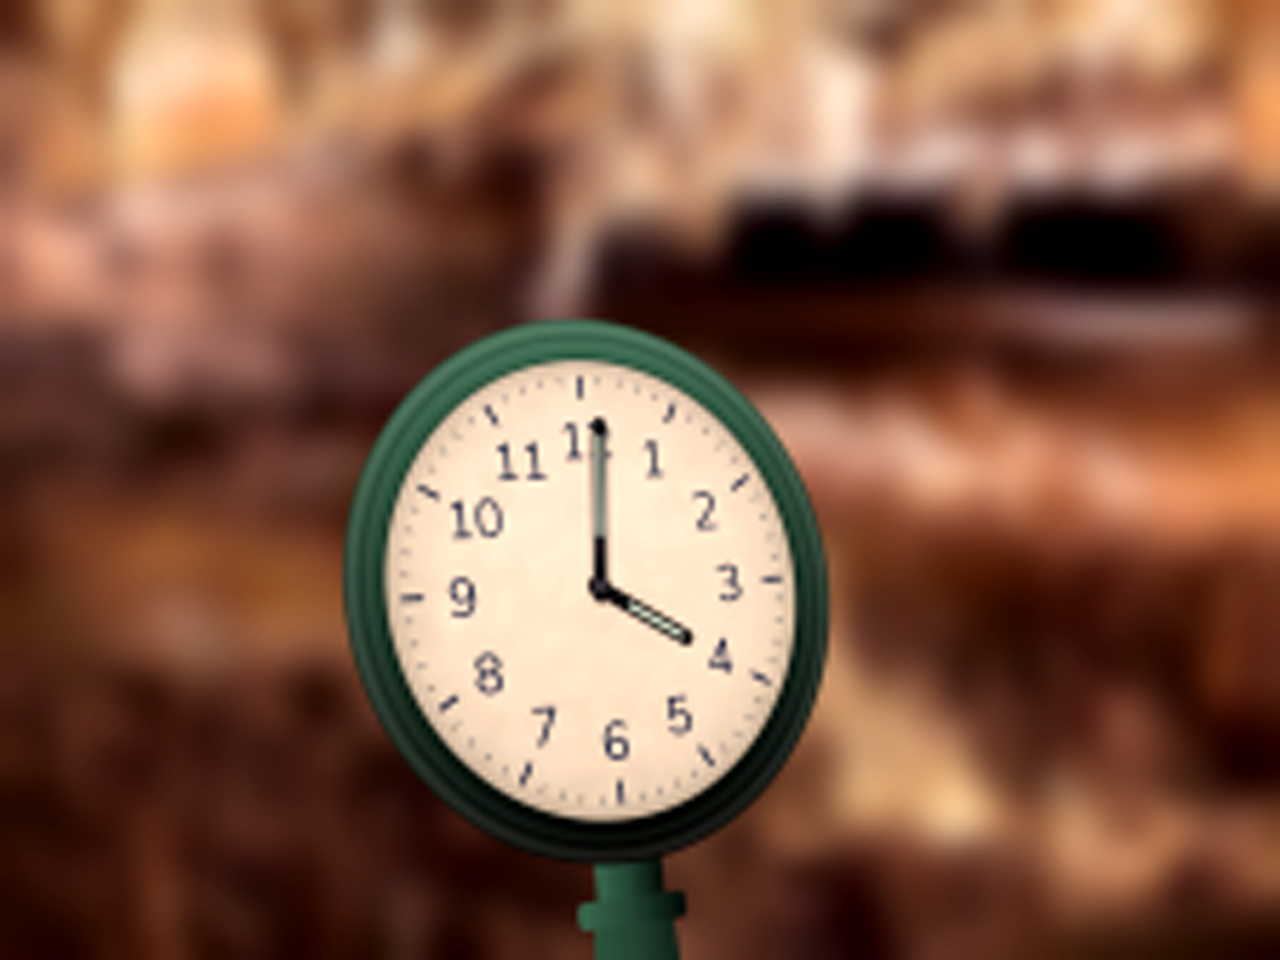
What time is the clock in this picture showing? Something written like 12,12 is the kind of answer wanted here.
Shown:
4,01
